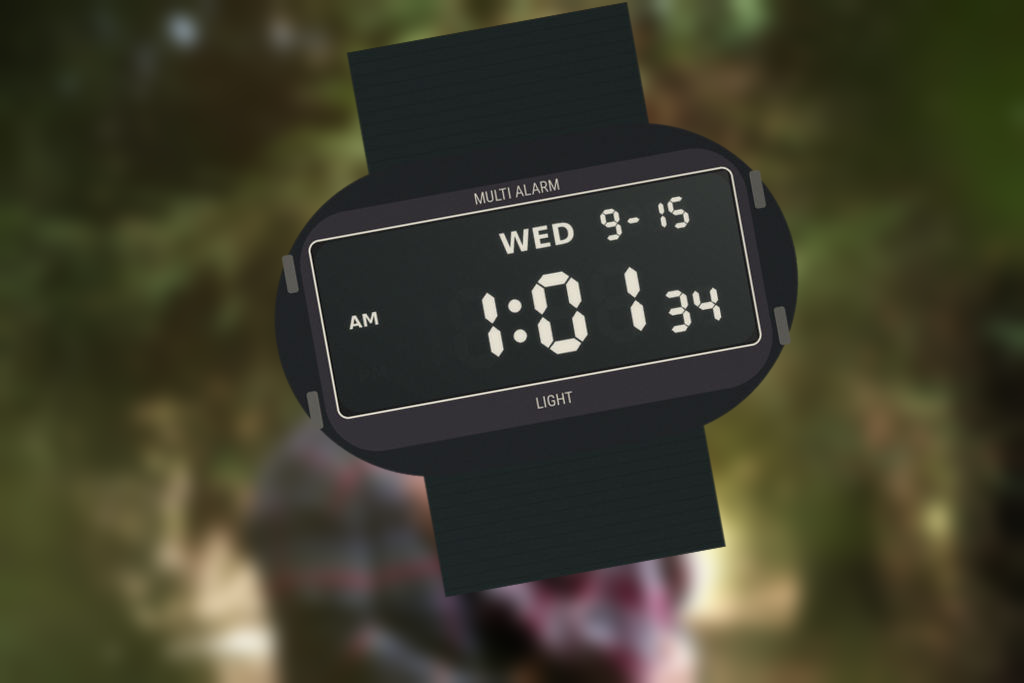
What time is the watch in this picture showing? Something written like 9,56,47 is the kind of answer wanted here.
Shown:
1,01,34
